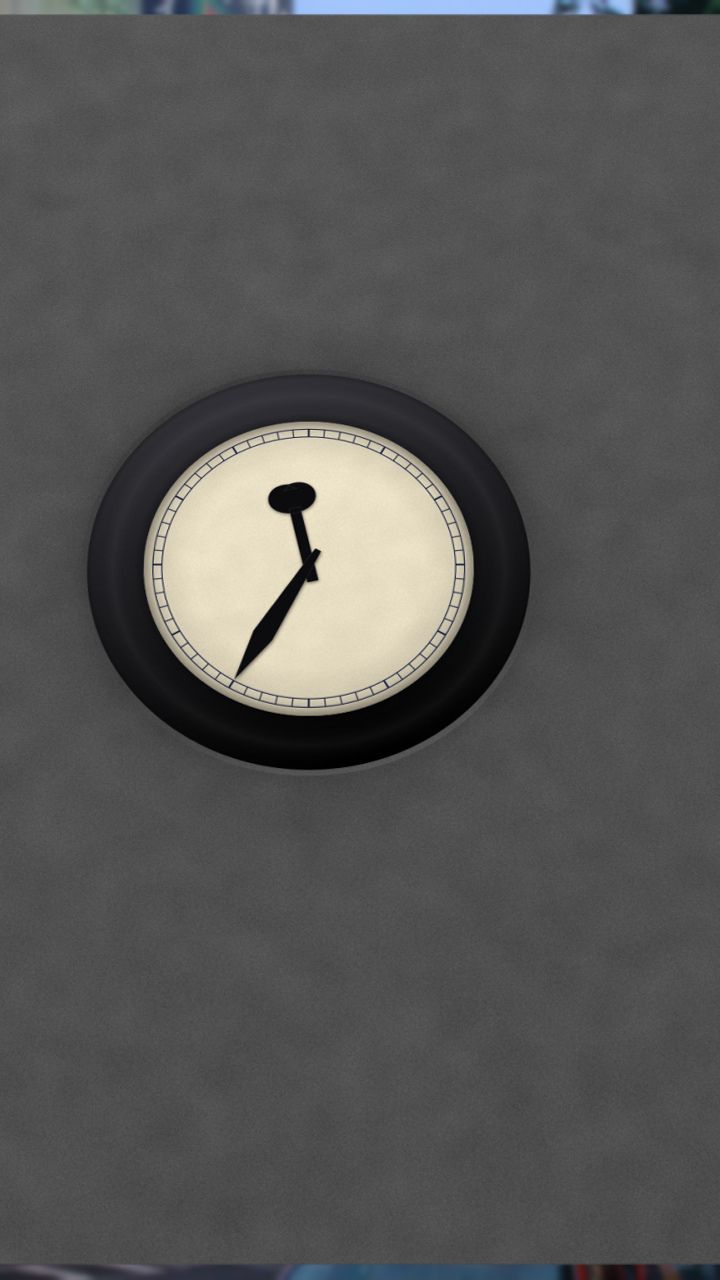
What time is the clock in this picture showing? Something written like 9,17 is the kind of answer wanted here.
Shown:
11,35
